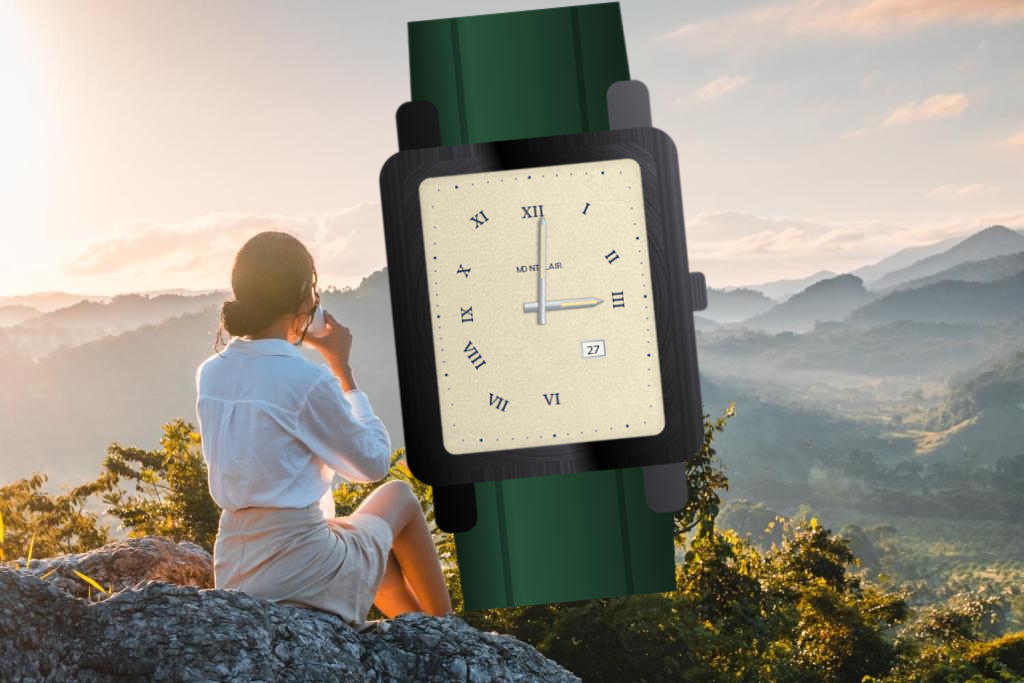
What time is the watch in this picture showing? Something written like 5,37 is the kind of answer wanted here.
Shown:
3,01
